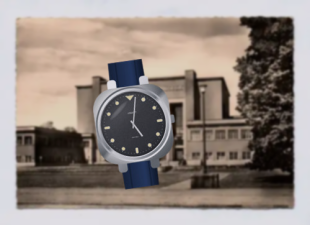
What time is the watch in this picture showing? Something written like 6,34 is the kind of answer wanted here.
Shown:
5,02
